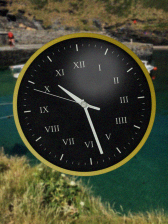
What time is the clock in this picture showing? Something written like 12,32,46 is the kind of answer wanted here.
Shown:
10,27,49
